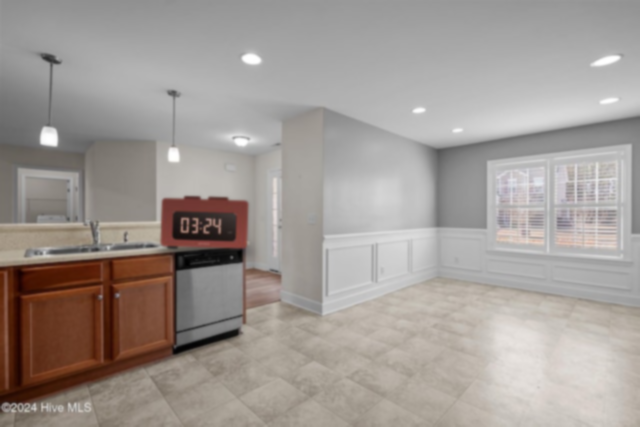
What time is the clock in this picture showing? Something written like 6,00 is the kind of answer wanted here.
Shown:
3,24
